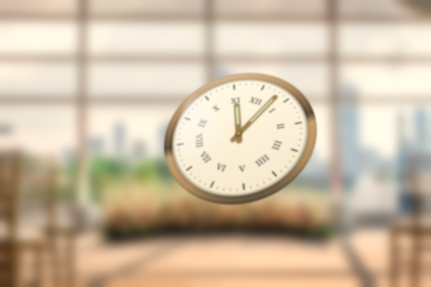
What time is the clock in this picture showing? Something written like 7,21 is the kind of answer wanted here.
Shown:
11,03
